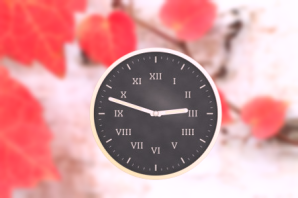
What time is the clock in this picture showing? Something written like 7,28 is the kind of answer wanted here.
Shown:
2,48
